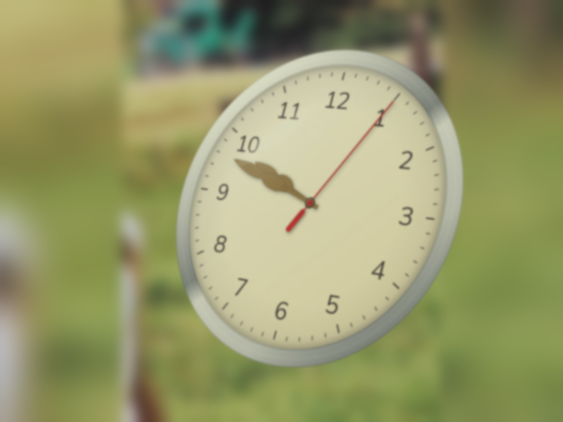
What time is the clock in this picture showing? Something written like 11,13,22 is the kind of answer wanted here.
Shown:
9,48,05
